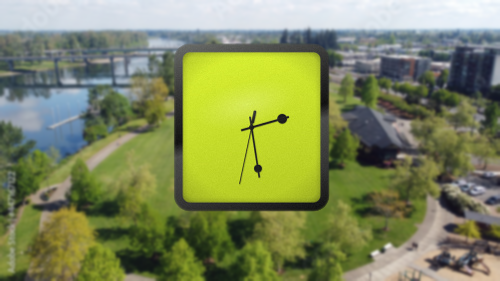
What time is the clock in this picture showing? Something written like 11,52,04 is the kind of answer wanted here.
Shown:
2,28,32
